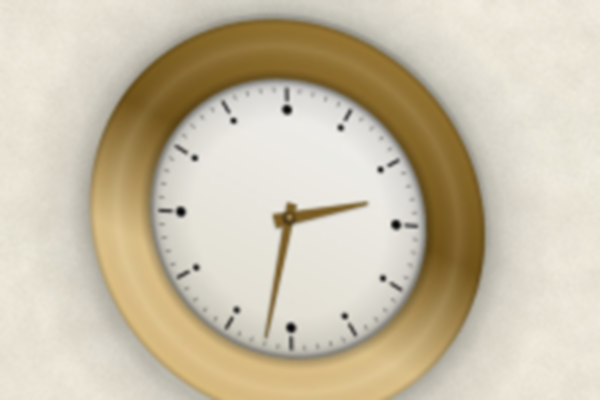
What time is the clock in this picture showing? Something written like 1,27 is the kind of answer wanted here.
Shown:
2,32
